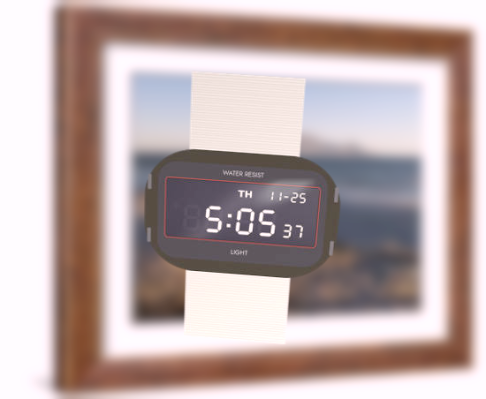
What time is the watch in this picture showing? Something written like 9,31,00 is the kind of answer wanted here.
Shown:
5,05,37
